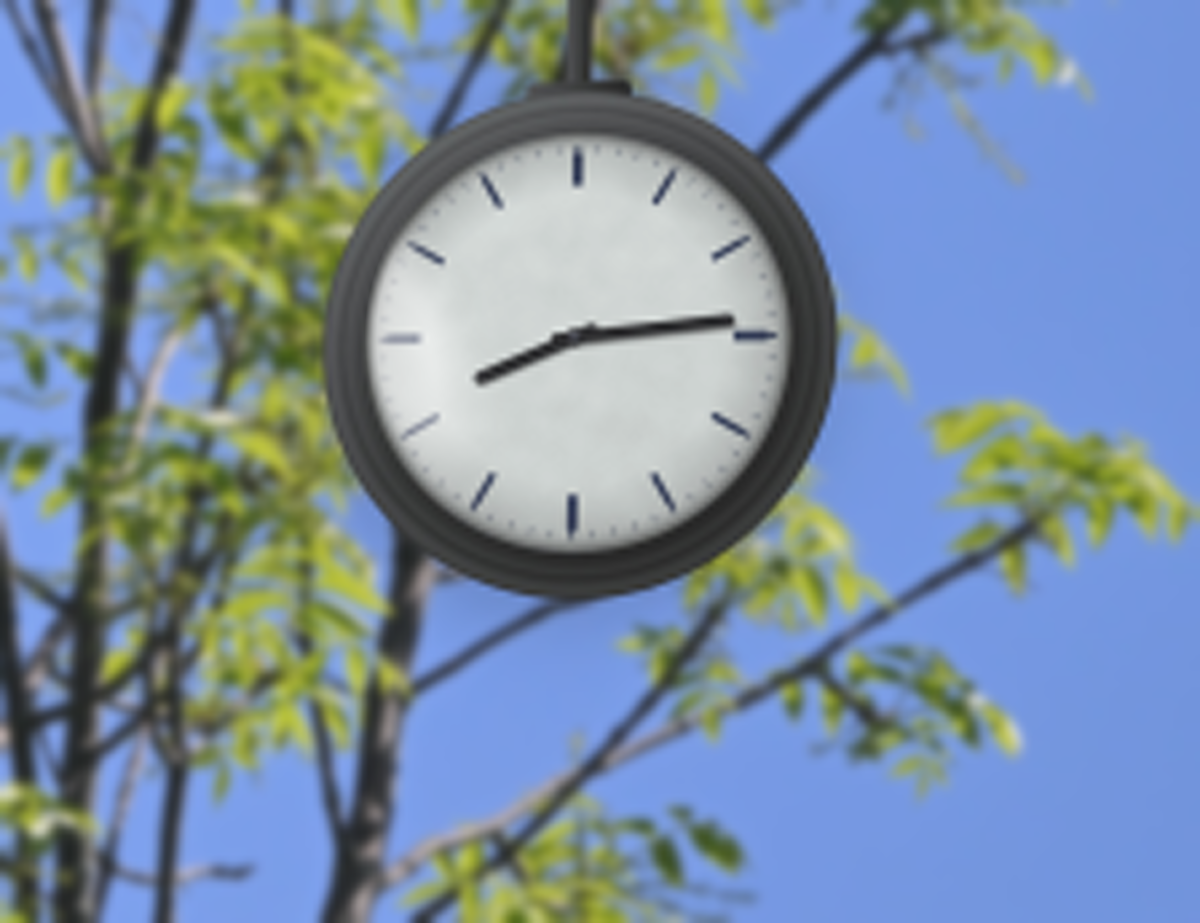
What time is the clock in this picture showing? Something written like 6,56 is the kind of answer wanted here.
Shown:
8,14
